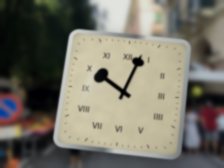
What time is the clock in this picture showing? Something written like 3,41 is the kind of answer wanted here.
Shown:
10,03
